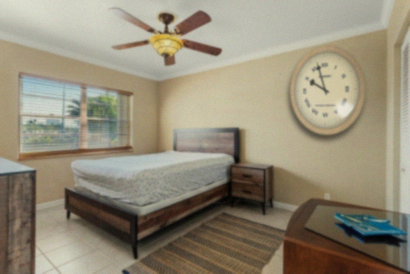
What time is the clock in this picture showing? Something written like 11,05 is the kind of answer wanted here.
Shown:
9,57
